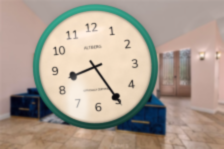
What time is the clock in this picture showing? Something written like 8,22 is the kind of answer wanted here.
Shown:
8,25
